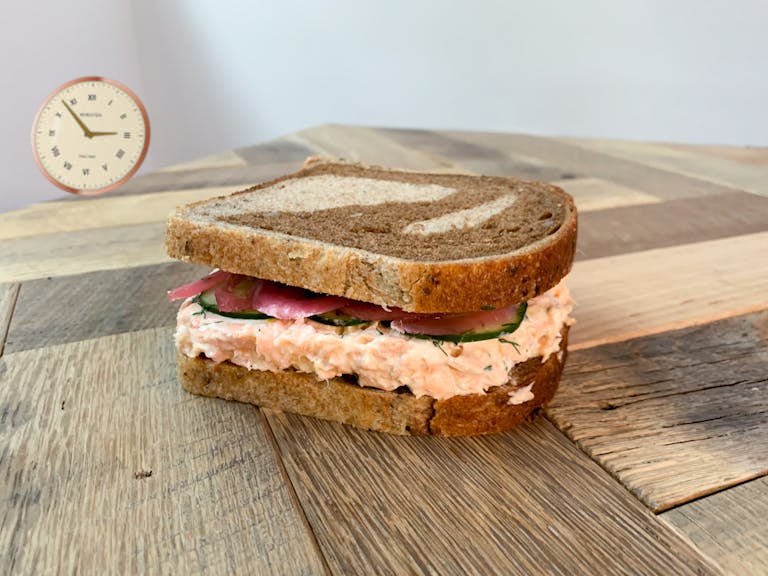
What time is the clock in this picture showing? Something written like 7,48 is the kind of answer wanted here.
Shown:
2,53
